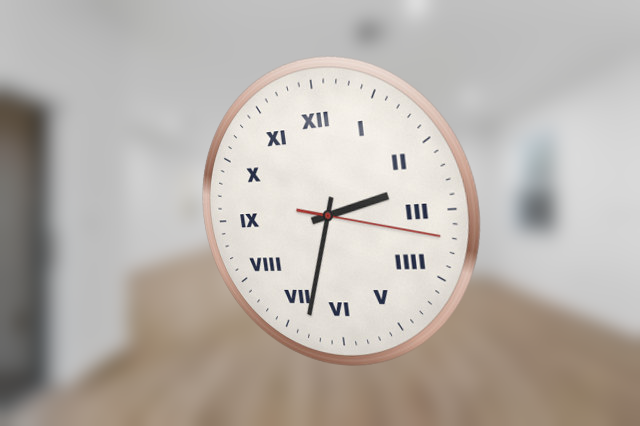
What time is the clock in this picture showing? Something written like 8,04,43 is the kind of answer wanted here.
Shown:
2,33,17
